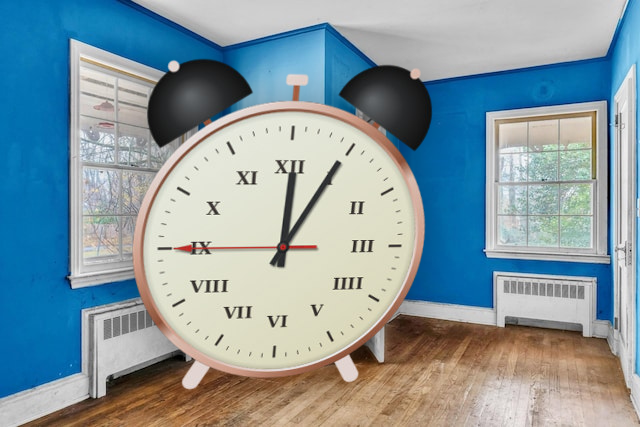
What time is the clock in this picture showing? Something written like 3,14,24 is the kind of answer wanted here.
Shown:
12,04,45
